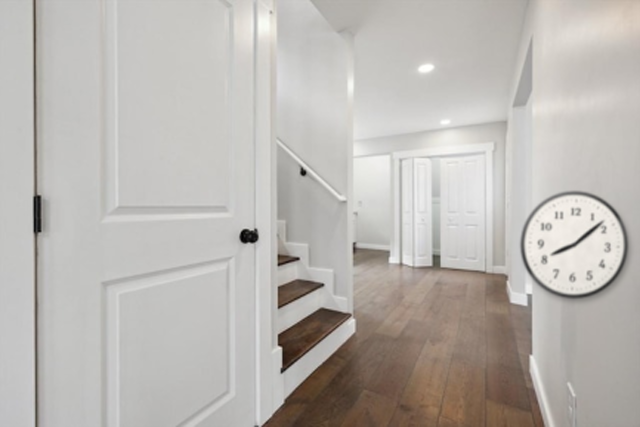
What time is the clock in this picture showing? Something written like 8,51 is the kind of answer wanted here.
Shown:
8,08
